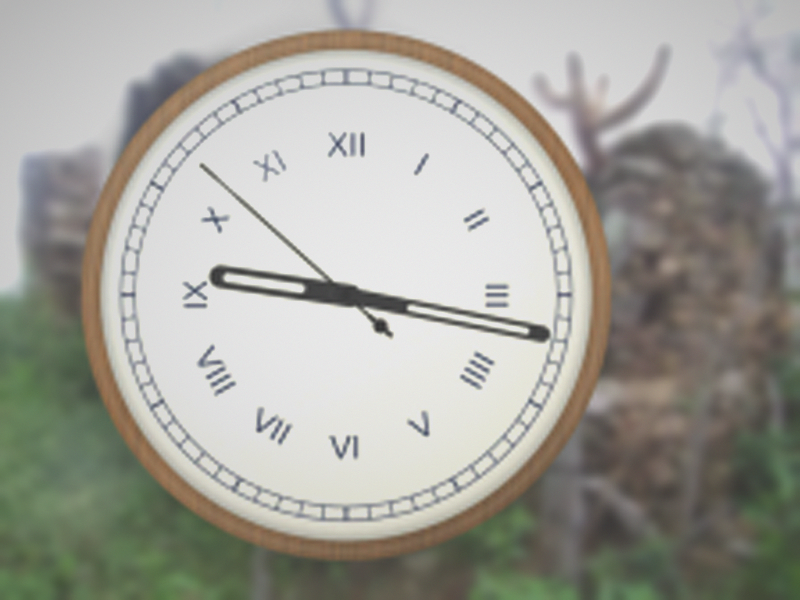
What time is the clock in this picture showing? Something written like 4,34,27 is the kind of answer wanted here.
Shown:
9,16,52
